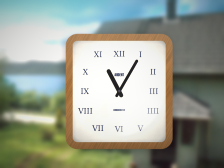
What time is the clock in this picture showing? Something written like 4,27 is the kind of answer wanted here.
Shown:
11,05
